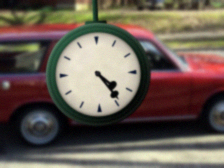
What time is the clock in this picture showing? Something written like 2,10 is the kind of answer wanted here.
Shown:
4,24
